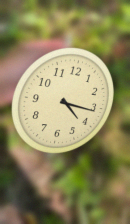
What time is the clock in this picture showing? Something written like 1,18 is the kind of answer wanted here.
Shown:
4,16
